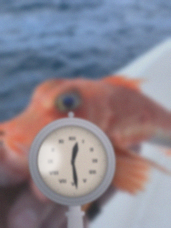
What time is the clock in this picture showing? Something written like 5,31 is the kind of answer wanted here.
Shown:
12,29
